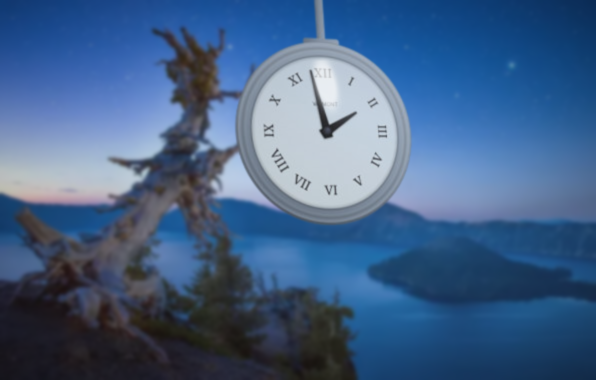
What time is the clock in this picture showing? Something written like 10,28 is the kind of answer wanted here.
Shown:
1,58
